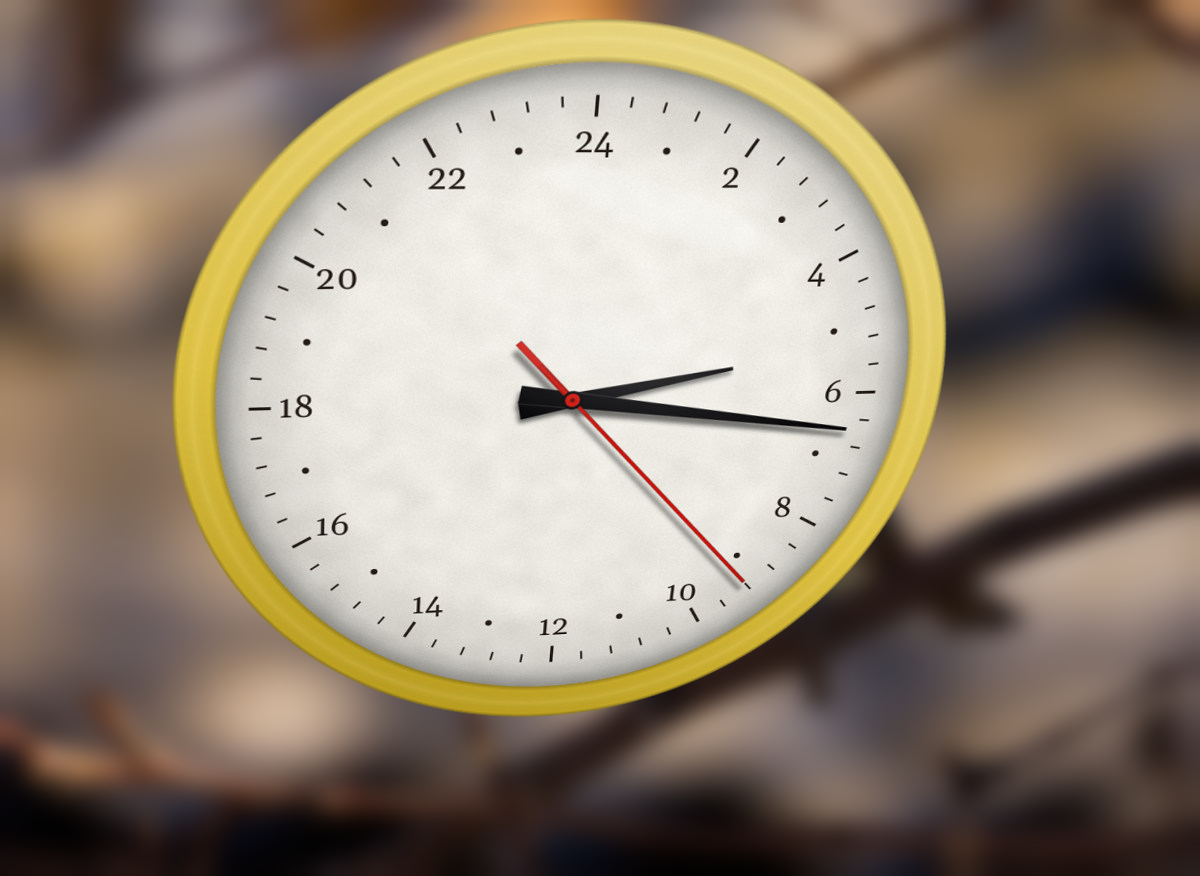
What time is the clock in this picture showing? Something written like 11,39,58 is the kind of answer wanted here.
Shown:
5,16,23
